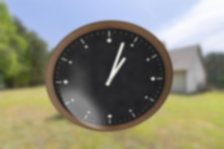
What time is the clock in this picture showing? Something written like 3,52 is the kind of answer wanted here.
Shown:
1,03
